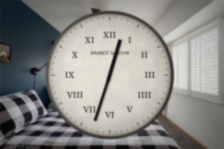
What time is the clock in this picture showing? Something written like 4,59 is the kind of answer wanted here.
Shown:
12,33
